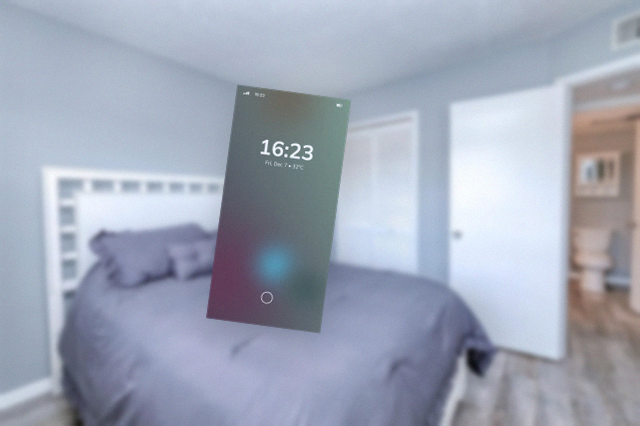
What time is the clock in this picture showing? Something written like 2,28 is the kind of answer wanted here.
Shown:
16,23
